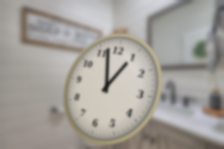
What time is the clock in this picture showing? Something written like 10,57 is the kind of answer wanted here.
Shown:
12,57
